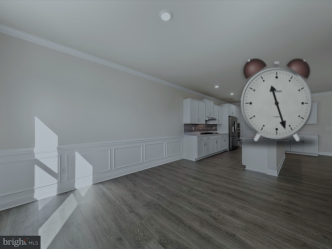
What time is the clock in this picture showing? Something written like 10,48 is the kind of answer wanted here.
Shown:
11,27
